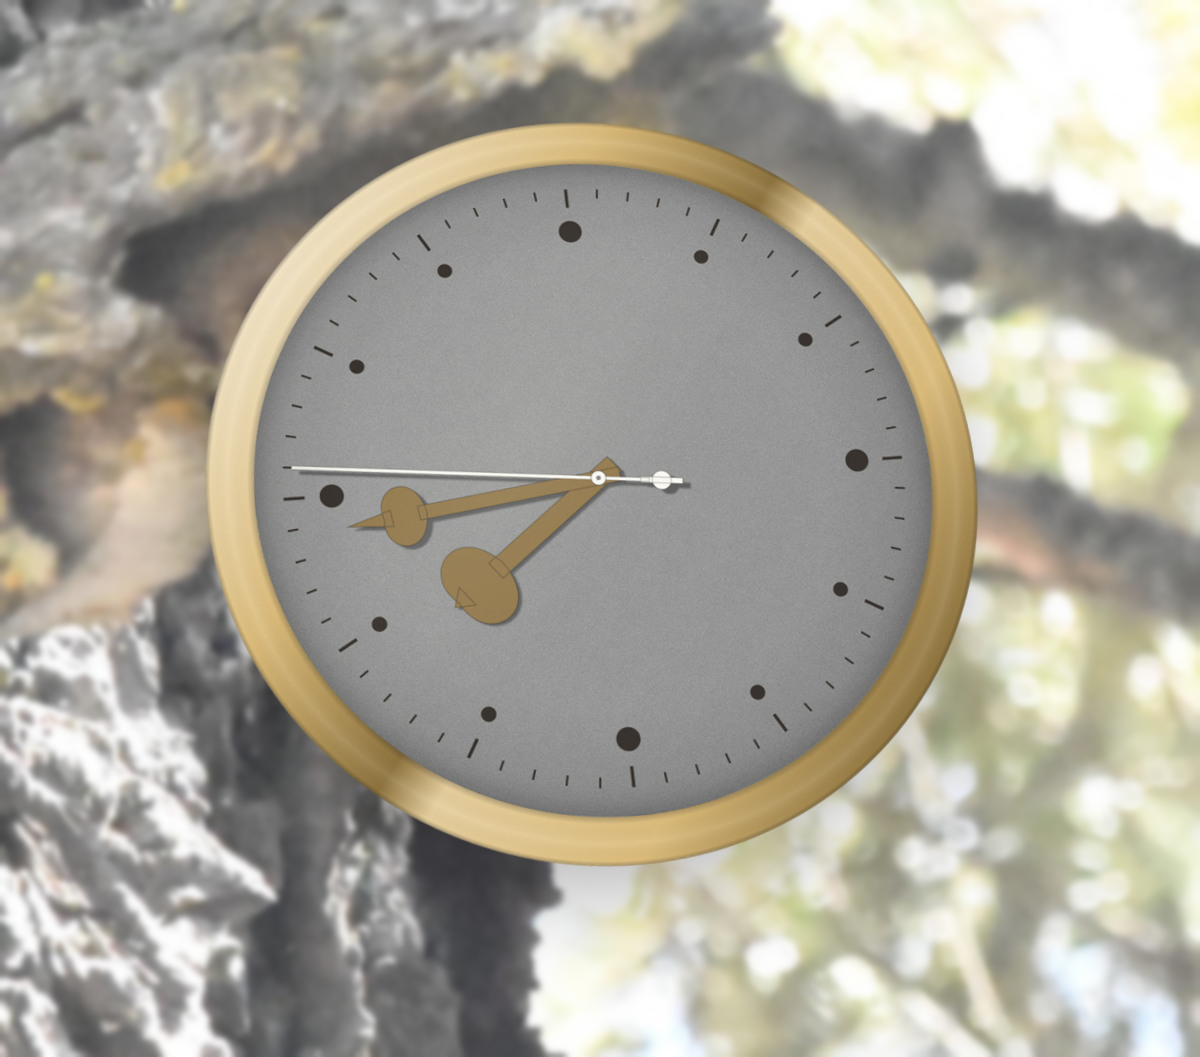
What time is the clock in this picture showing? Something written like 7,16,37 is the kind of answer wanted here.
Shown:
7,43,46
